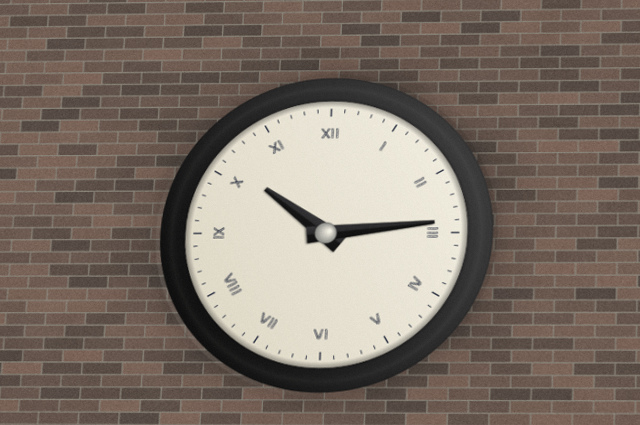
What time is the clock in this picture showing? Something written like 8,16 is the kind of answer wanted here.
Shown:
10,14
